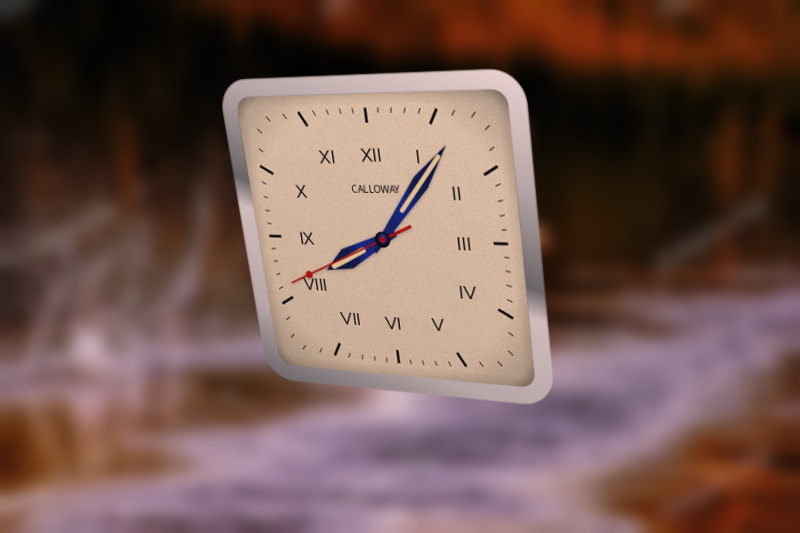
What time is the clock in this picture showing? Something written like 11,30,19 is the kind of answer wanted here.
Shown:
8,06,41
